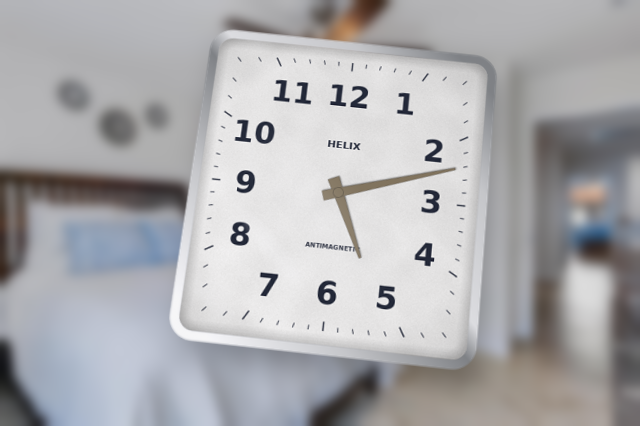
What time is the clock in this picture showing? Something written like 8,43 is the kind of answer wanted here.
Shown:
5,12
